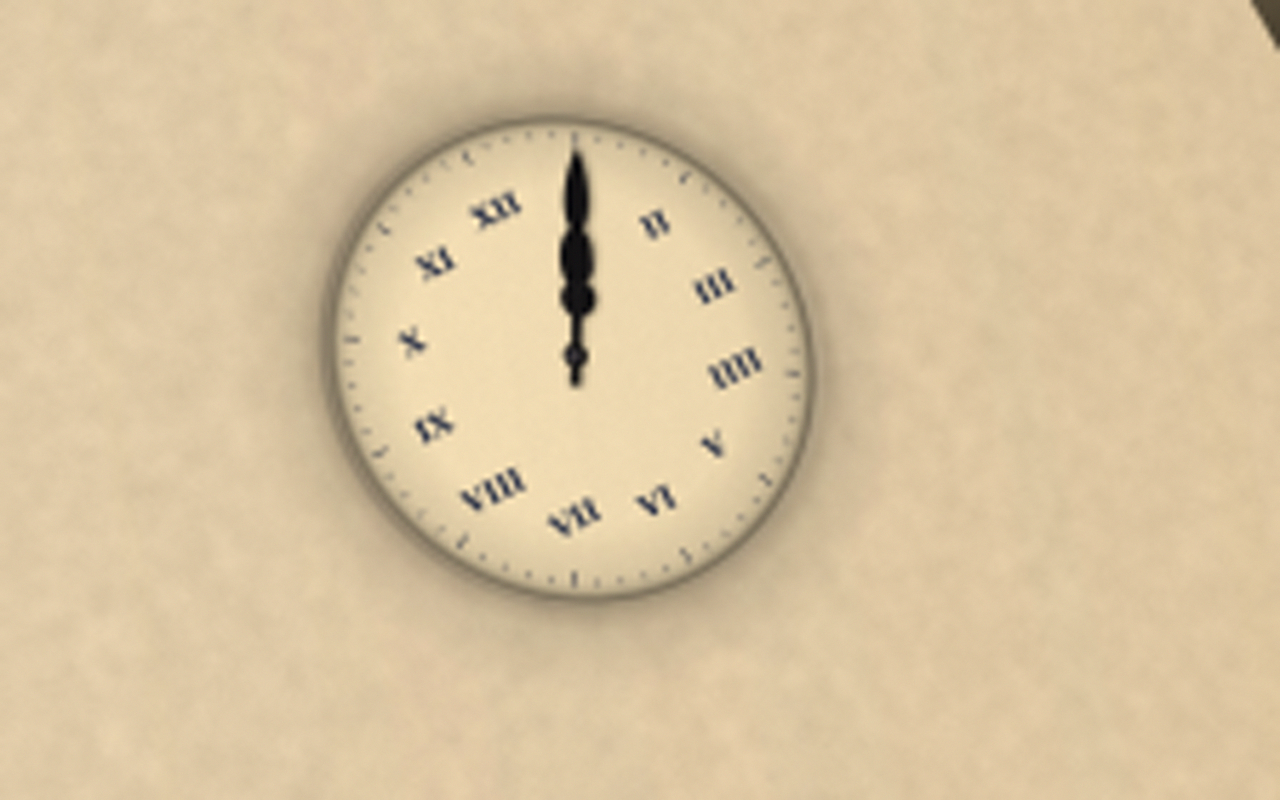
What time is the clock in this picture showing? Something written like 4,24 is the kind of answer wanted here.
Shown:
1,05
